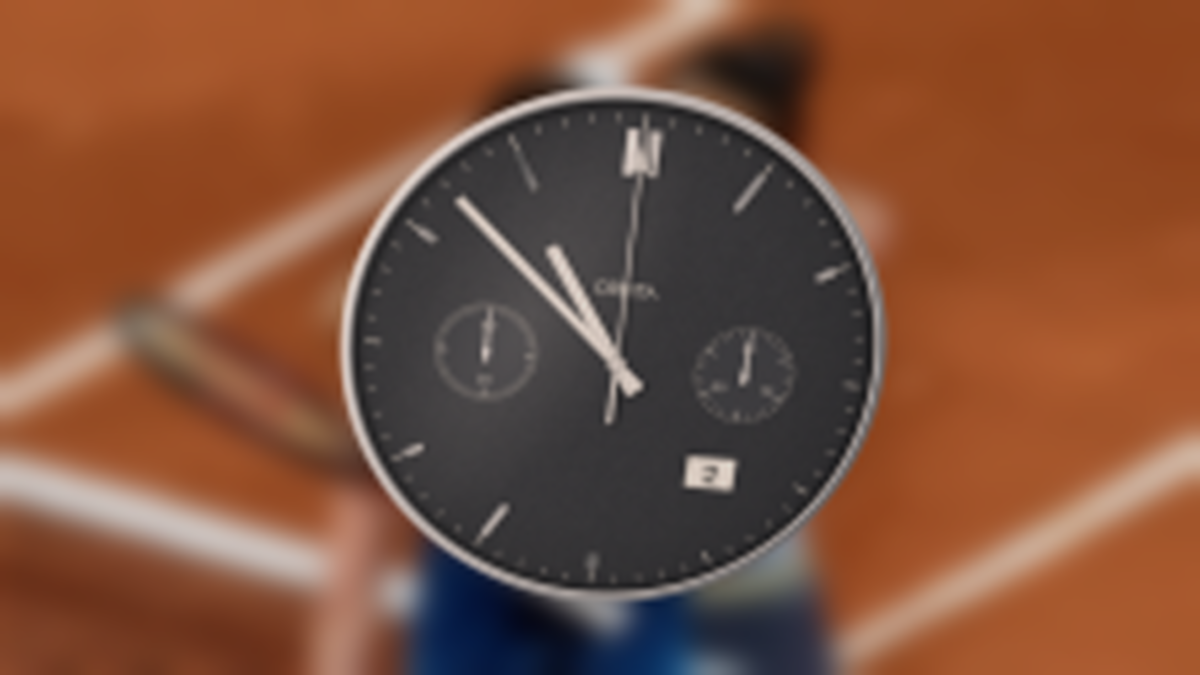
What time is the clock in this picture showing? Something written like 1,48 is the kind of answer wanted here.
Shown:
10,52
